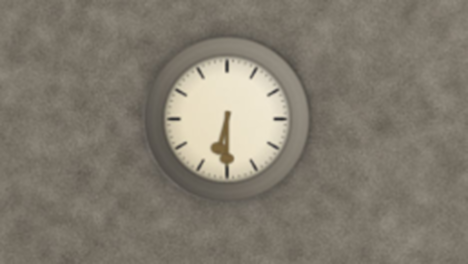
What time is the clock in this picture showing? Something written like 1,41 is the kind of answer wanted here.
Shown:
6,30
